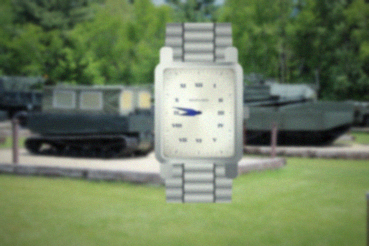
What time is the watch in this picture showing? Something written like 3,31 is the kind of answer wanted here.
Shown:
8,47
